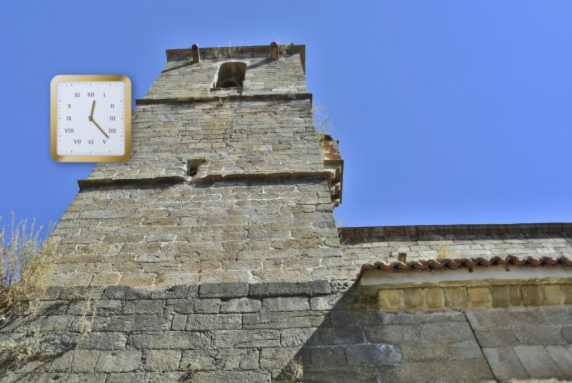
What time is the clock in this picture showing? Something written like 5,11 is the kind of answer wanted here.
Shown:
12,23
